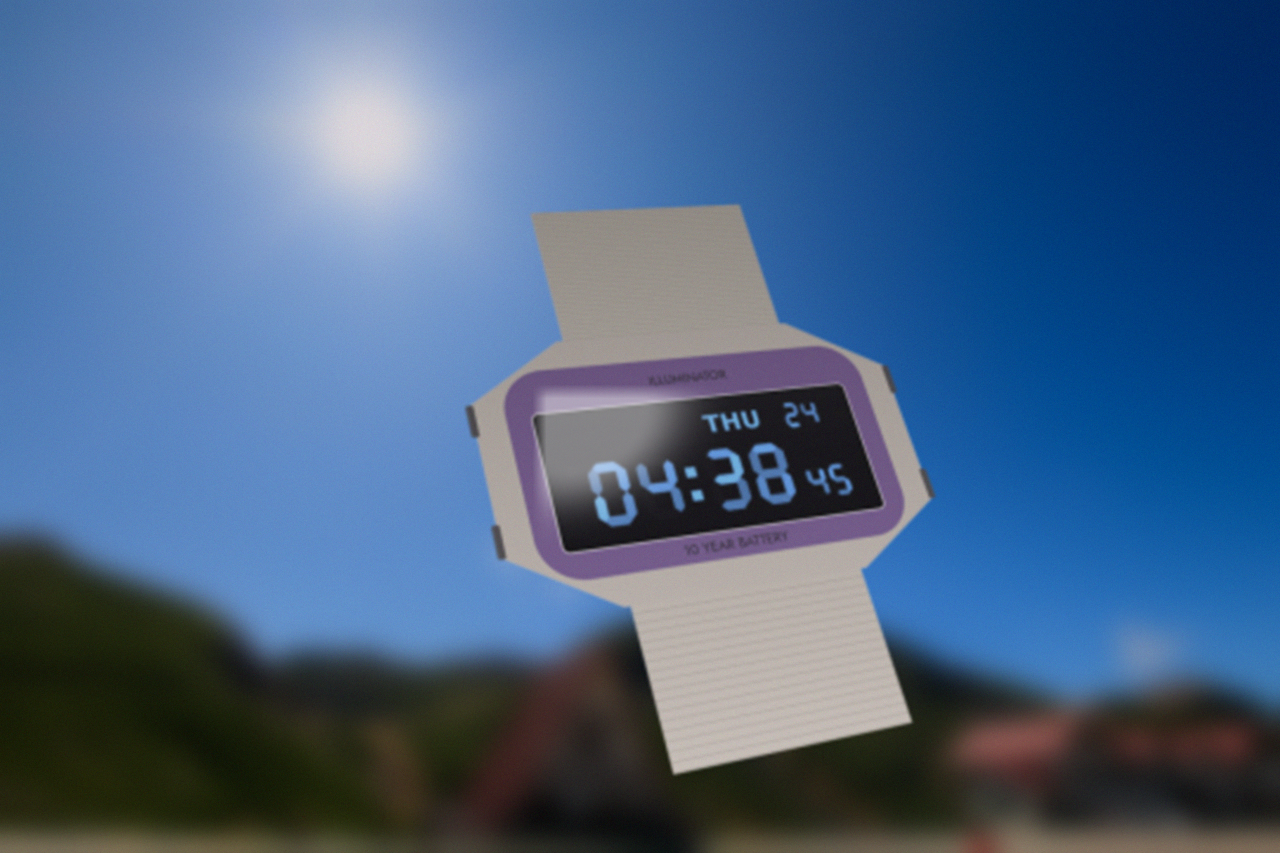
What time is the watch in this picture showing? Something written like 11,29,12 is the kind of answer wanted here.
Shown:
4,38,45
